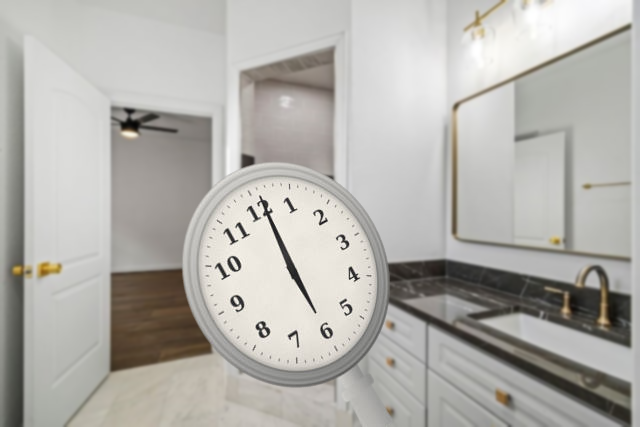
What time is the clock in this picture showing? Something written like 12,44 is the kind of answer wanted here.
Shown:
6,01
